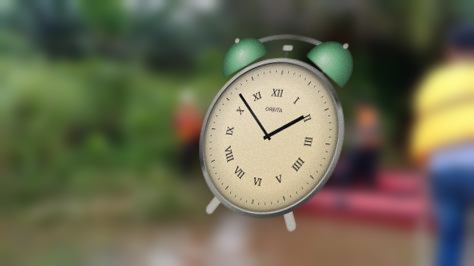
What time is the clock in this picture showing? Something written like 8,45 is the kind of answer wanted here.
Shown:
1,52
